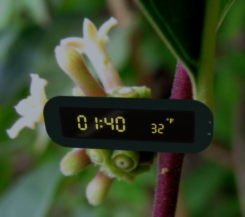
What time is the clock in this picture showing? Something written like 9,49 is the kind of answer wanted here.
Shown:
1,40
